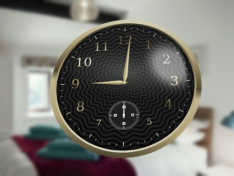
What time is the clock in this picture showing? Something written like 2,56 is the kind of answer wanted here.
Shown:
9,01
